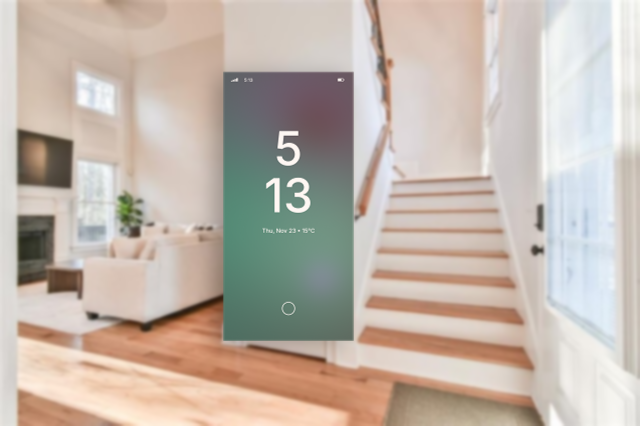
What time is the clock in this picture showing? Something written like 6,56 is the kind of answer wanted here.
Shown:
5,13
